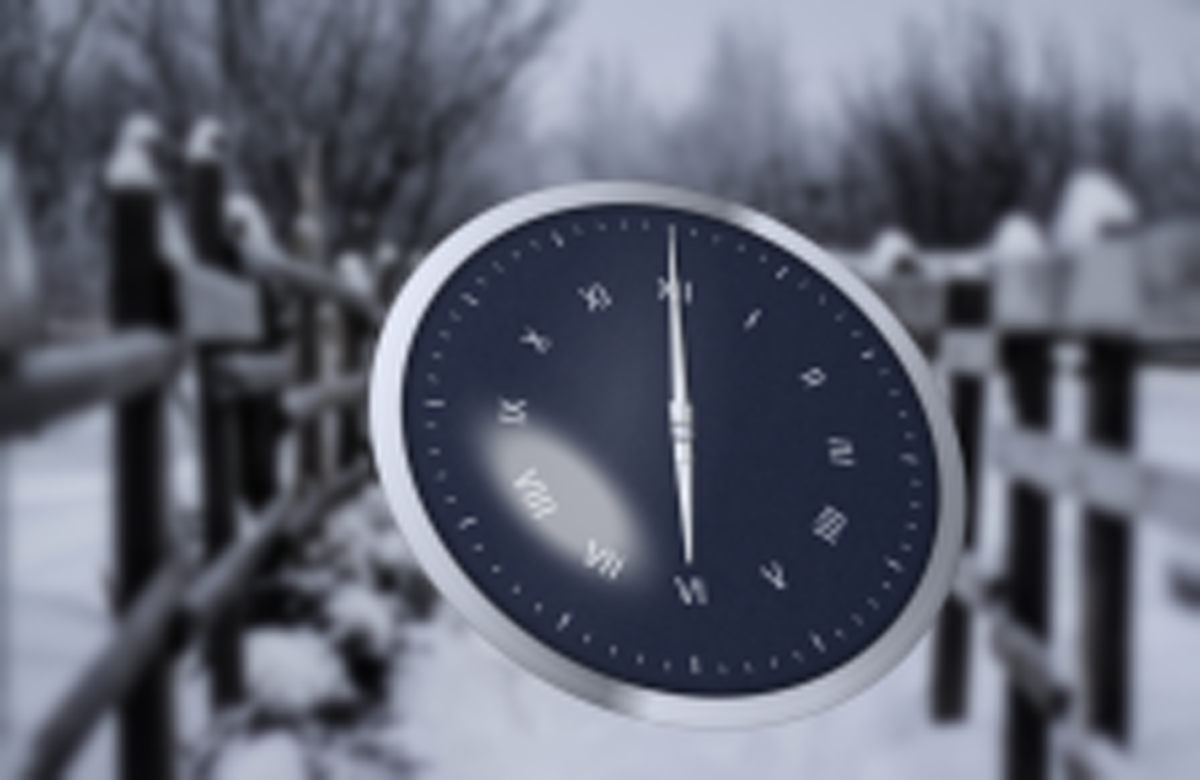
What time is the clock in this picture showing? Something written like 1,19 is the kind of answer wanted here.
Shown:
6,00
